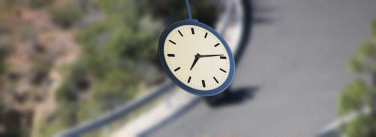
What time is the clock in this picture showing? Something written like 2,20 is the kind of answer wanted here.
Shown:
7,14
